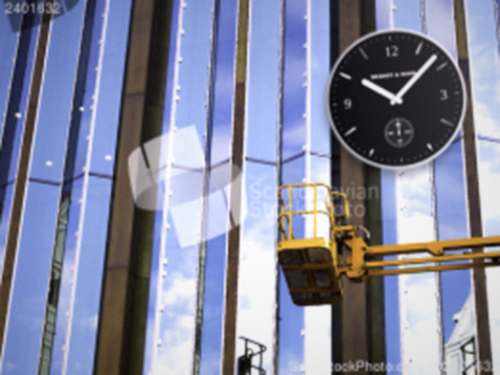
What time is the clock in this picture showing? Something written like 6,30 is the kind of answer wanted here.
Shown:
10,08
